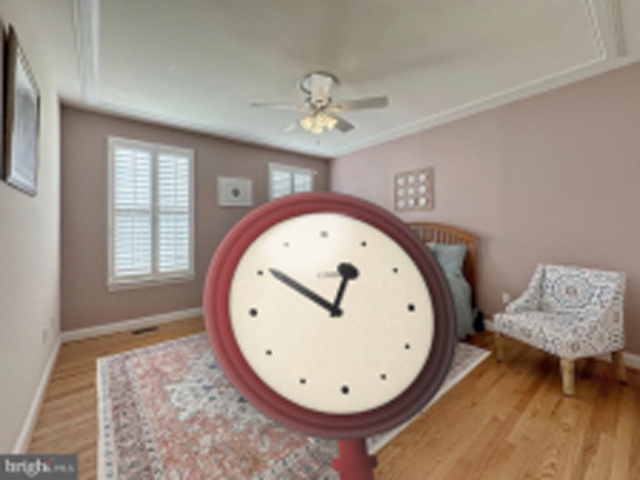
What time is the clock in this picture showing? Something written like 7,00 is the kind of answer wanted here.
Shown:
12,51
